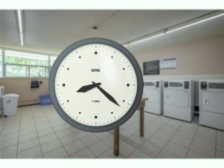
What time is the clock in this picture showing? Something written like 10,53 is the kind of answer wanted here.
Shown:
8,22
